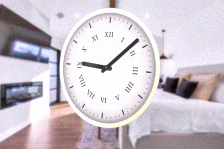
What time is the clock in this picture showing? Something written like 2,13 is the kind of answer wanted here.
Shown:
9,08
